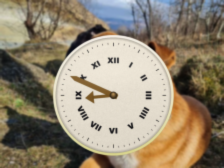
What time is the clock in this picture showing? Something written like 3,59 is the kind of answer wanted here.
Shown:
8,49
